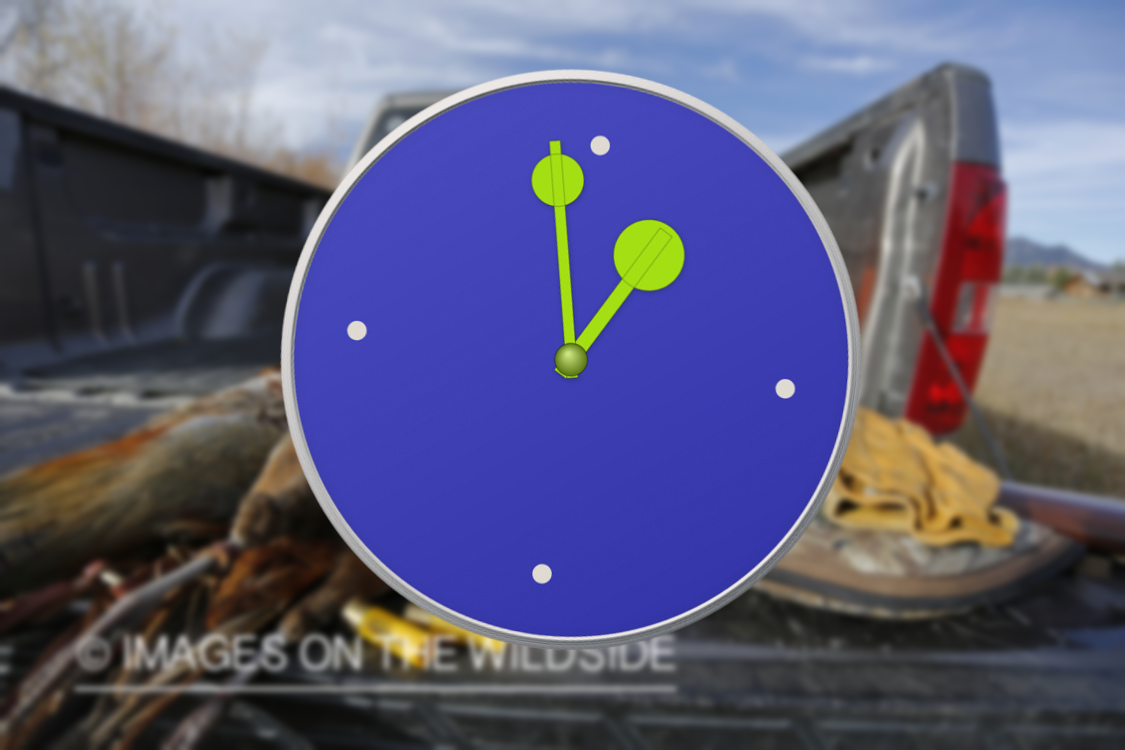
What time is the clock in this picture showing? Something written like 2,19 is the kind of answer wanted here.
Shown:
12,58
